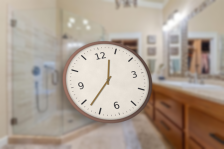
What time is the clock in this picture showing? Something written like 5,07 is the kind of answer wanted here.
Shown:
12,38
